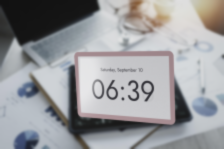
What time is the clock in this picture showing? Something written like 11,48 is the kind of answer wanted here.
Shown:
6,39
